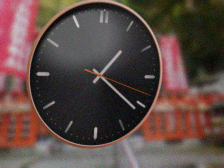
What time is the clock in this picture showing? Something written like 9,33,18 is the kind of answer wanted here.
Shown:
1,21,18
